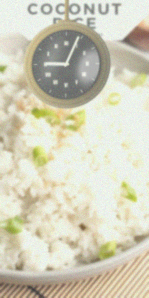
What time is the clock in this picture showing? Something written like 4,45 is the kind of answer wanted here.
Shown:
9,04
